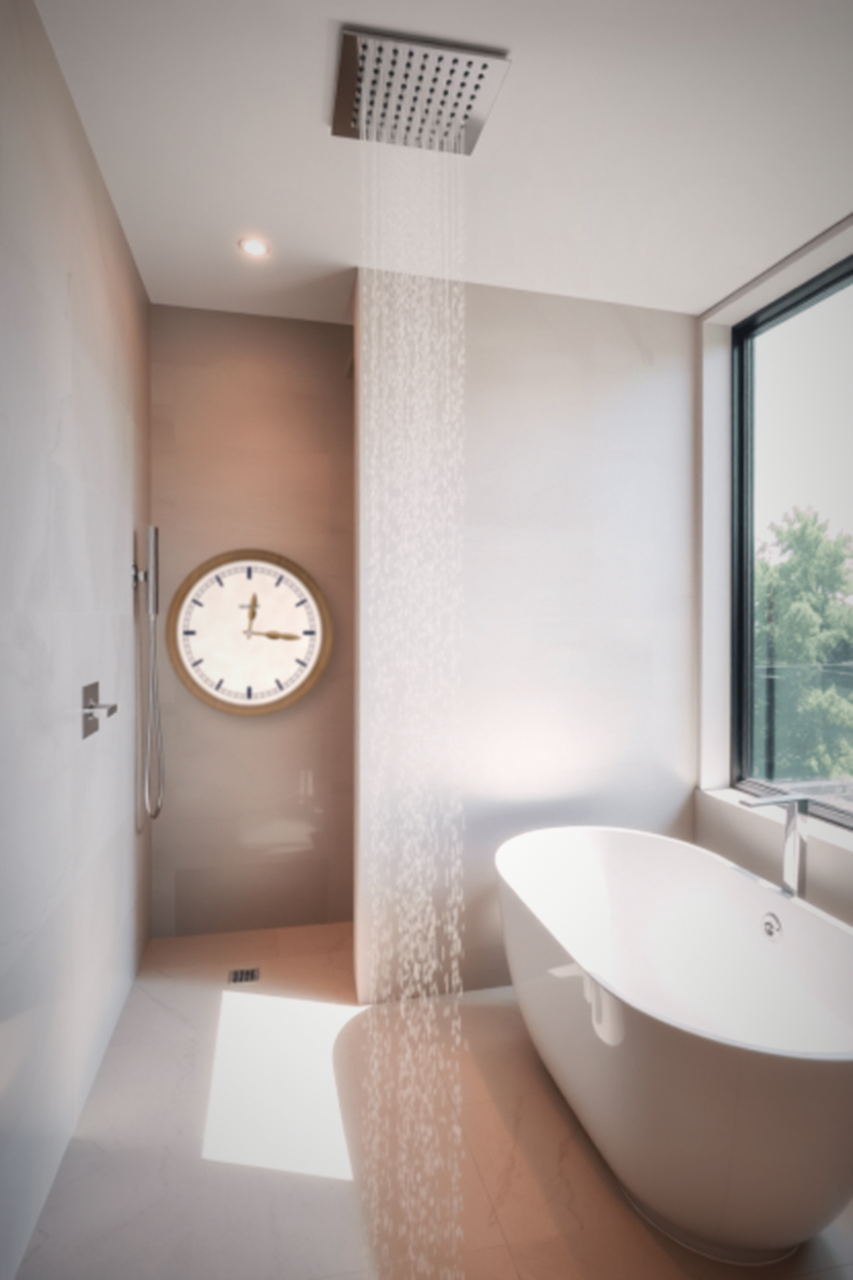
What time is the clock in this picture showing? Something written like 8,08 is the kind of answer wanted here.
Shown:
12,16
